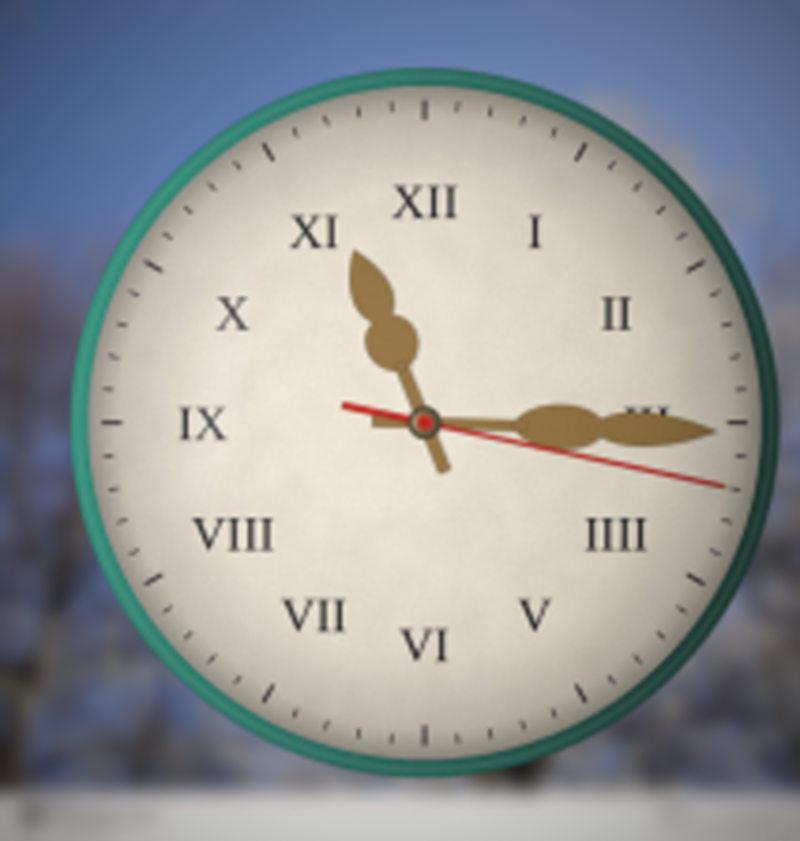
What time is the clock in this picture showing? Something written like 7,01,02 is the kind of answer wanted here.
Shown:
11,15,17
